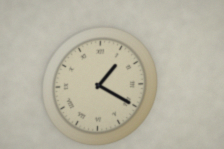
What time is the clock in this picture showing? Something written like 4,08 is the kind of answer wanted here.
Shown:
1,20
